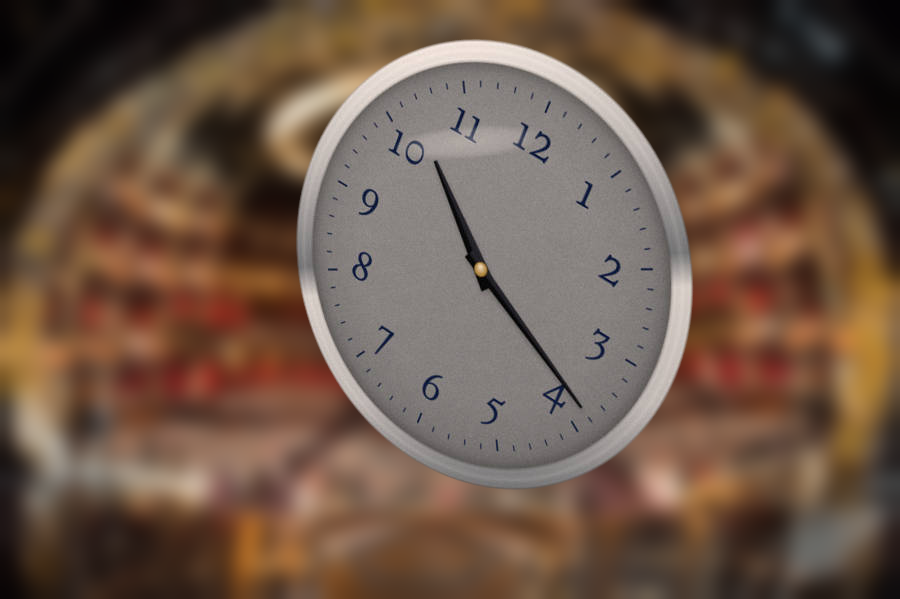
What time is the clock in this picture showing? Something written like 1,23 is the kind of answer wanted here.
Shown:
10,19
